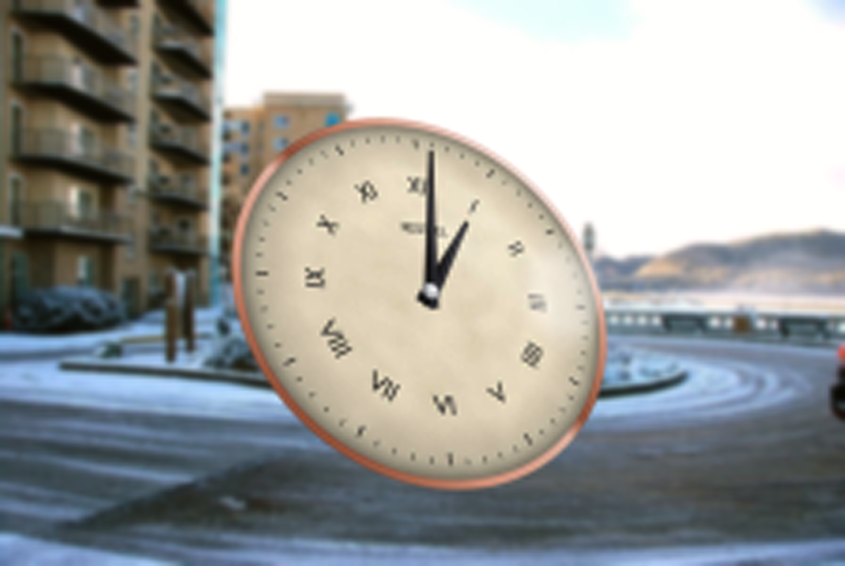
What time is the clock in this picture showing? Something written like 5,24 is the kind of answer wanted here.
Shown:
1,01
